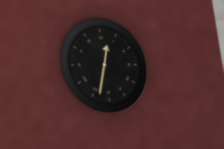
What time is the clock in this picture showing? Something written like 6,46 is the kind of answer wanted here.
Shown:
12,33
